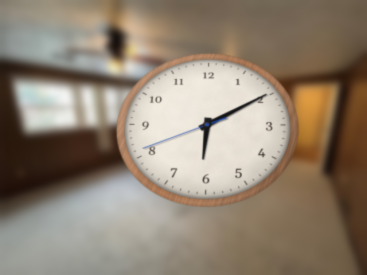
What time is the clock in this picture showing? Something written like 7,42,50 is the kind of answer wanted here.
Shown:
6,09,41
